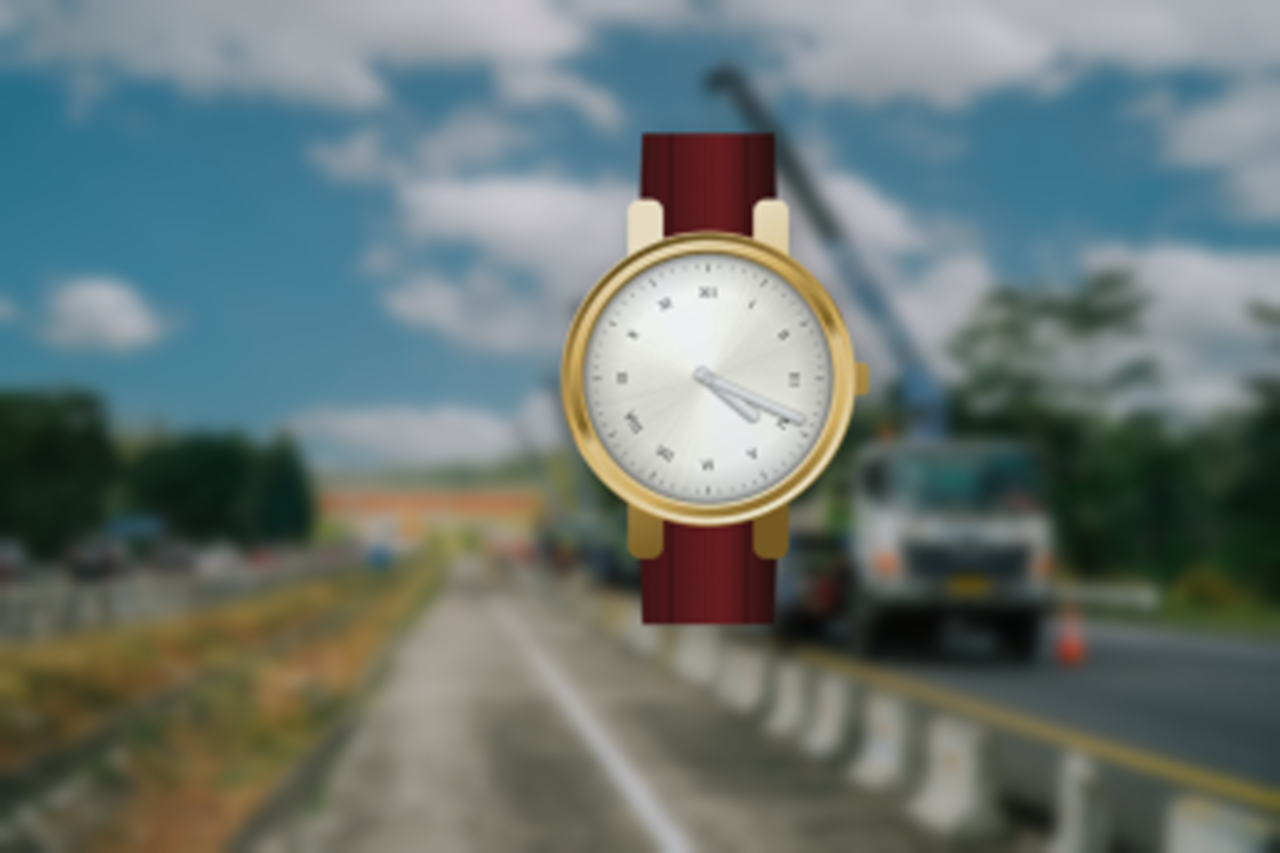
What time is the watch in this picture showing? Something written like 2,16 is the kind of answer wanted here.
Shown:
4,19
